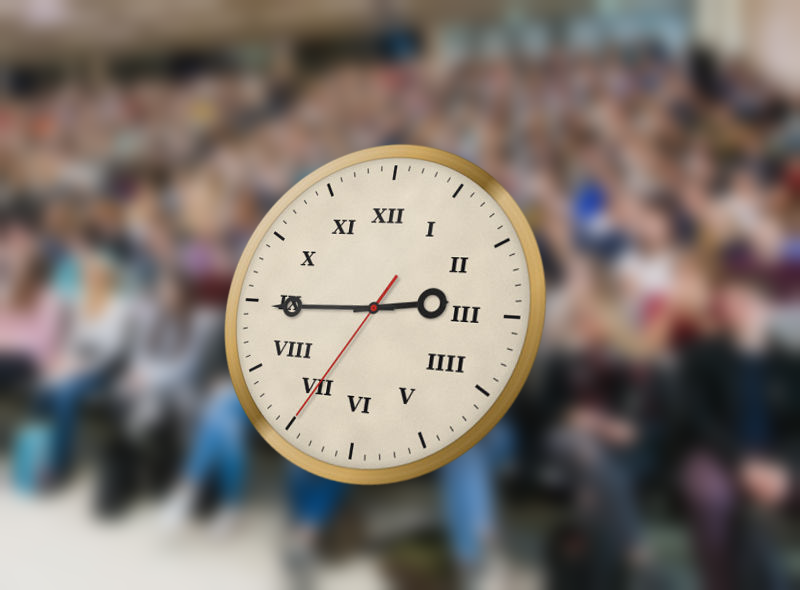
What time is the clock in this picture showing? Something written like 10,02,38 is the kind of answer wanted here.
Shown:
2,44,35
